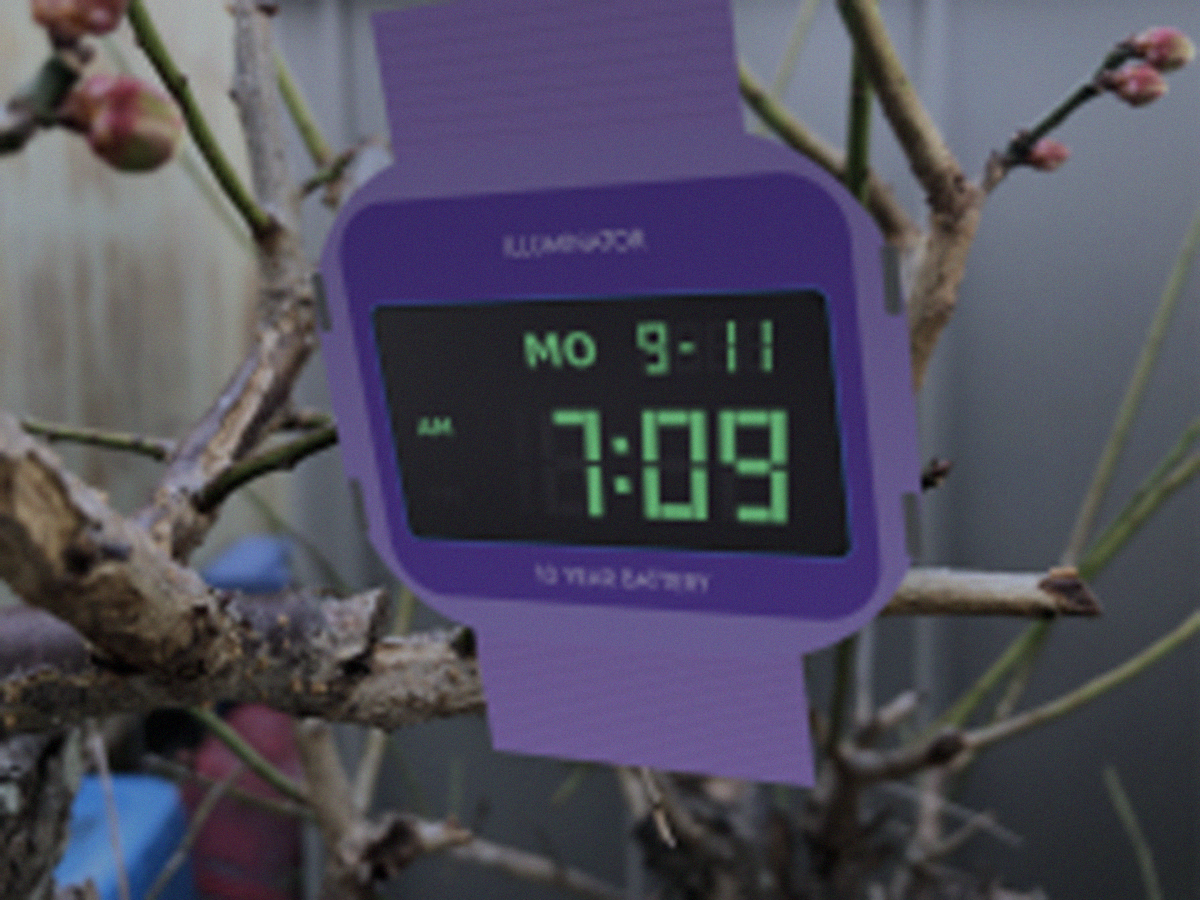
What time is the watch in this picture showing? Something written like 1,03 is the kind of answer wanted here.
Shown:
7,09
